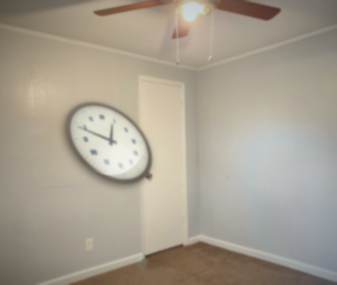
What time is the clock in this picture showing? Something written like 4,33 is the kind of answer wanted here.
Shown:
12,49
